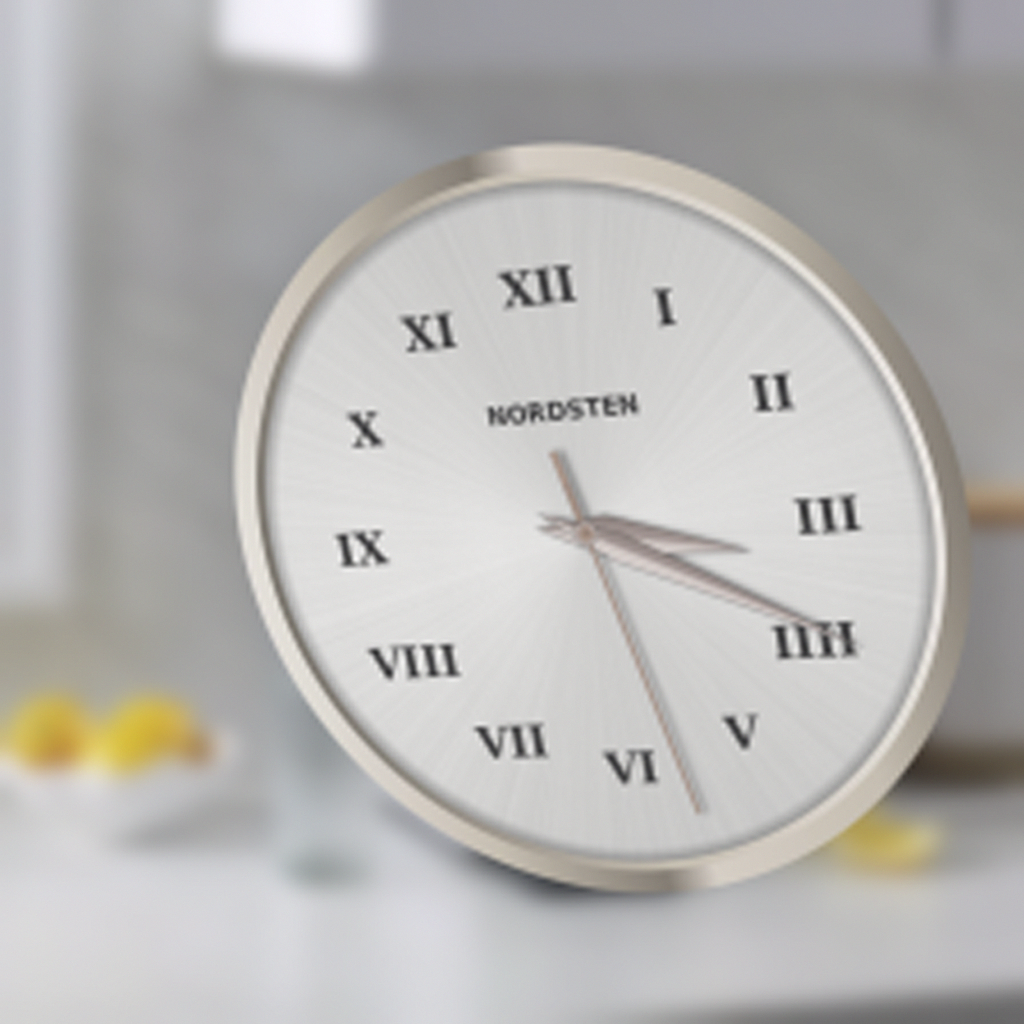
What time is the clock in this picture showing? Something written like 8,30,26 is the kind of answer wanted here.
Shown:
3,19,28
